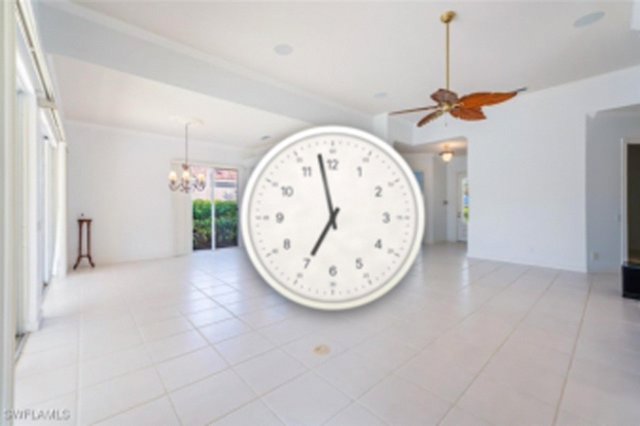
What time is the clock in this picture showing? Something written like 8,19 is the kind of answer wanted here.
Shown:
6,58
